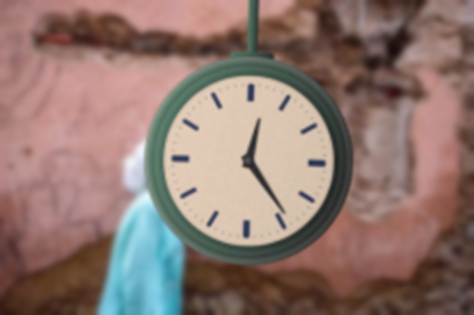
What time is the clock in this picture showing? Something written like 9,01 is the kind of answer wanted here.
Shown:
12,24
